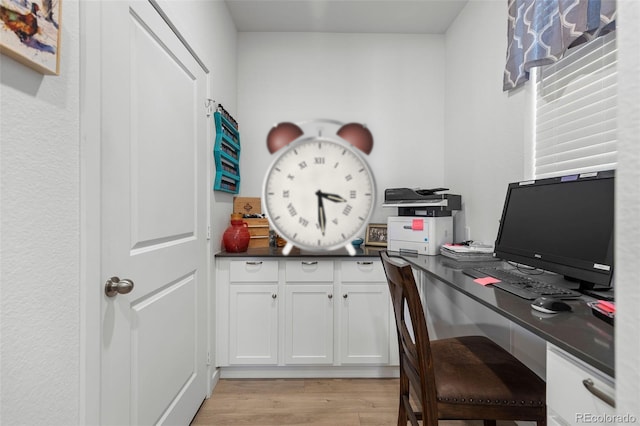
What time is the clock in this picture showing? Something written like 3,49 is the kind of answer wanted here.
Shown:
3,29
